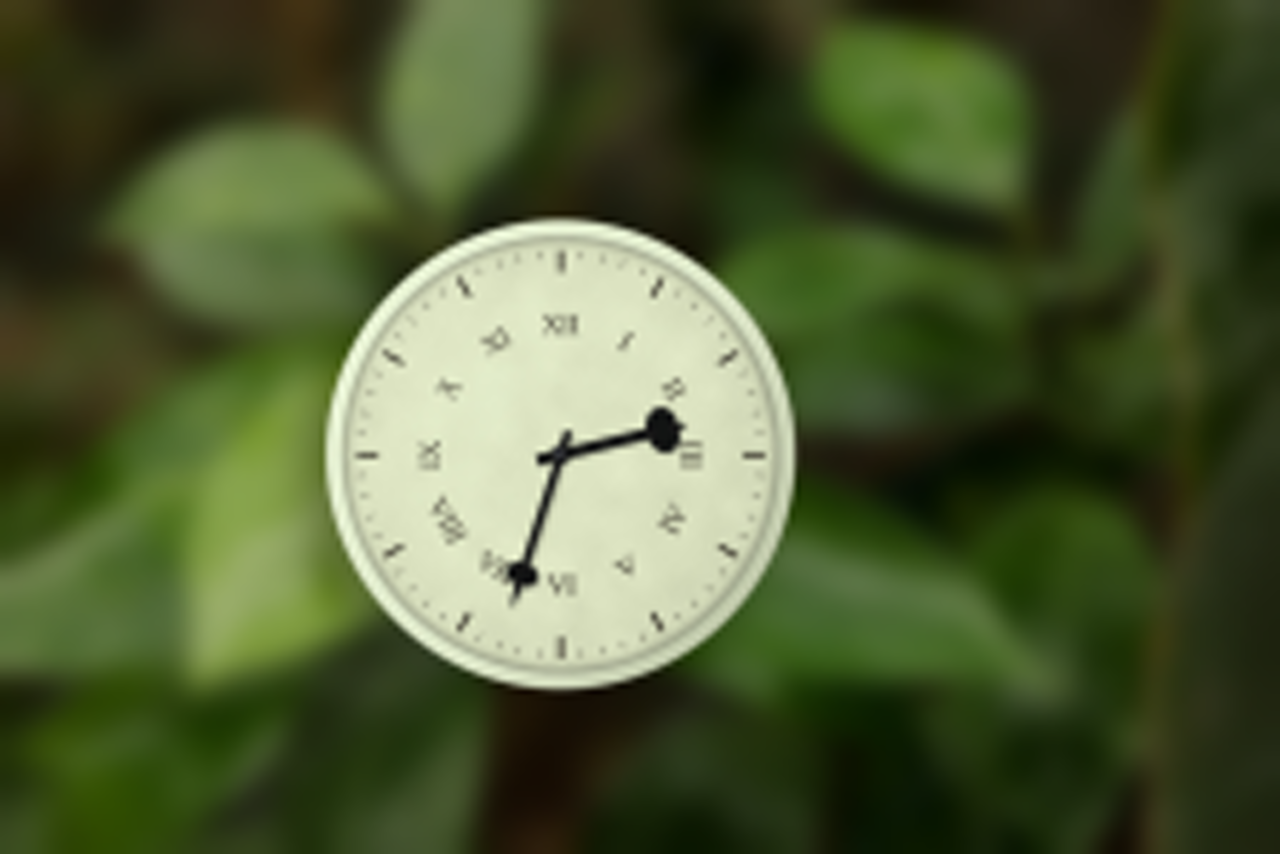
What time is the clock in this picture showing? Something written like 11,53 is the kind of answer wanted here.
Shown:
2,33
